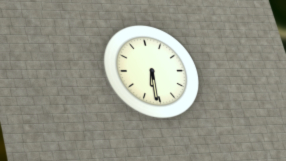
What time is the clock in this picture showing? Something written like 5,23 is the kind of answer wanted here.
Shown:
6,31
